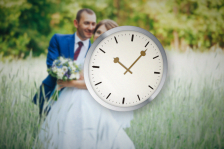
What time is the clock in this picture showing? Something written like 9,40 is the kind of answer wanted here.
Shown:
10,06
